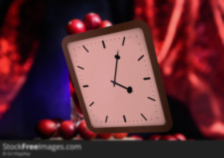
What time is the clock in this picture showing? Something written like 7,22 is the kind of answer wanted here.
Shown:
4,04
